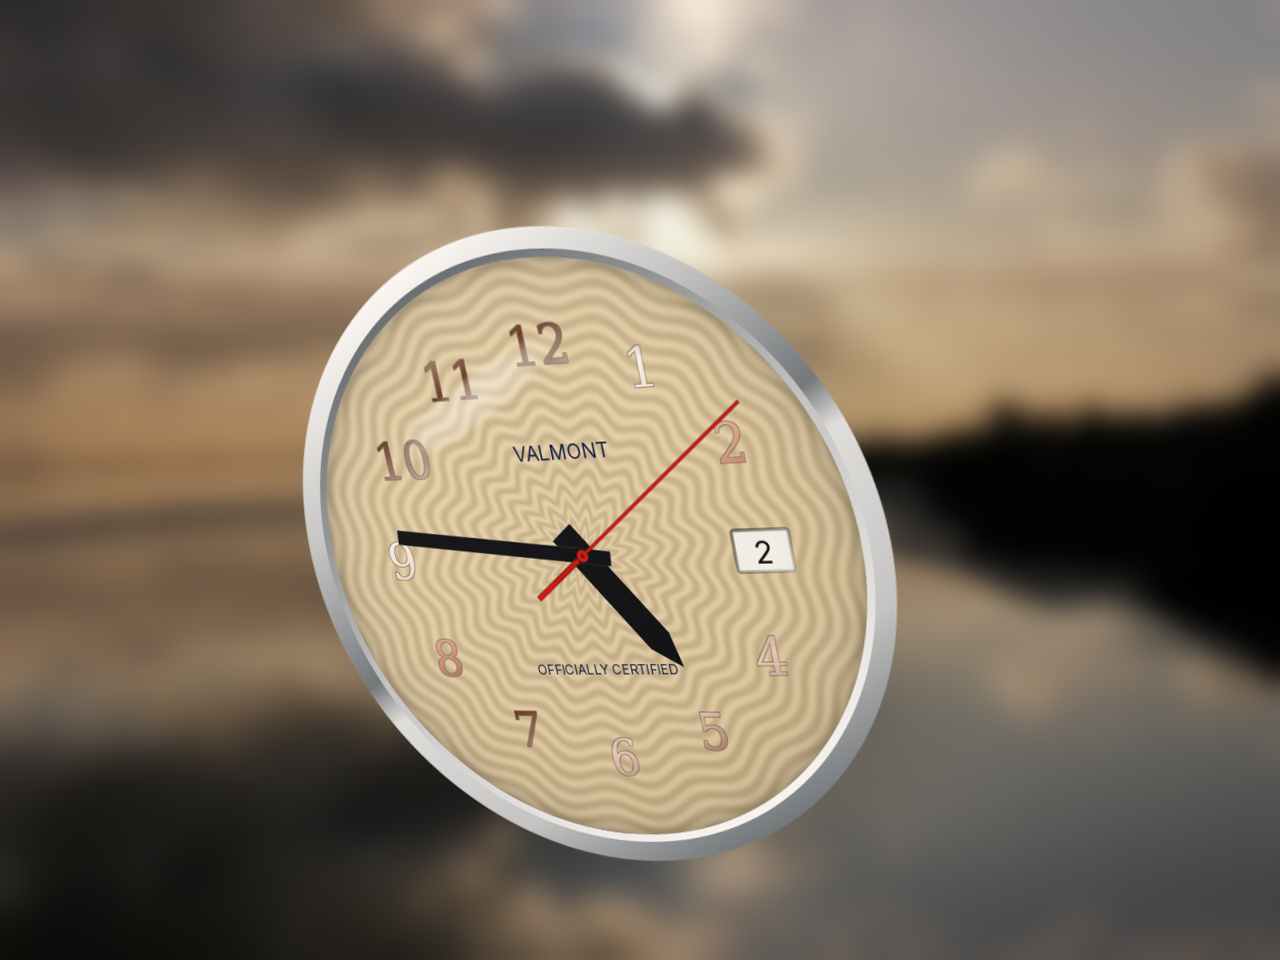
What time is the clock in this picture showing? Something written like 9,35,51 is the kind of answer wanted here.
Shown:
4,46,09
